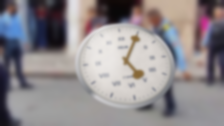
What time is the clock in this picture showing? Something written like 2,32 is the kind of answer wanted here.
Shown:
5,05
